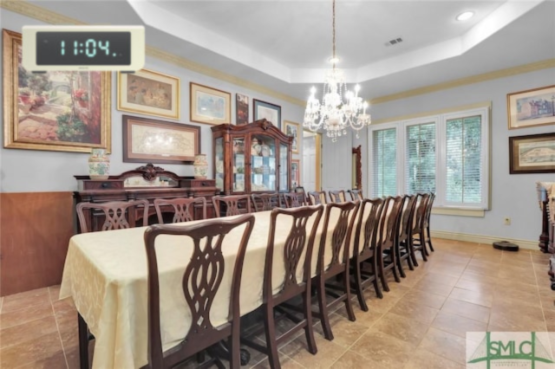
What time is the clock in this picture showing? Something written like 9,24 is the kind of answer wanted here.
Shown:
11,04
